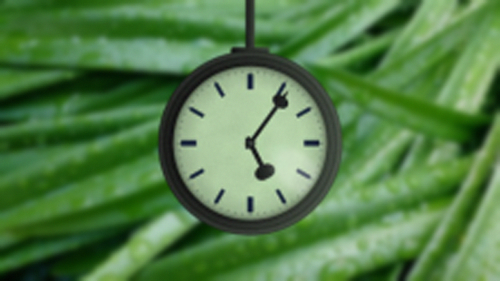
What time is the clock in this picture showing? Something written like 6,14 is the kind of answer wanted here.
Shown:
5,06
